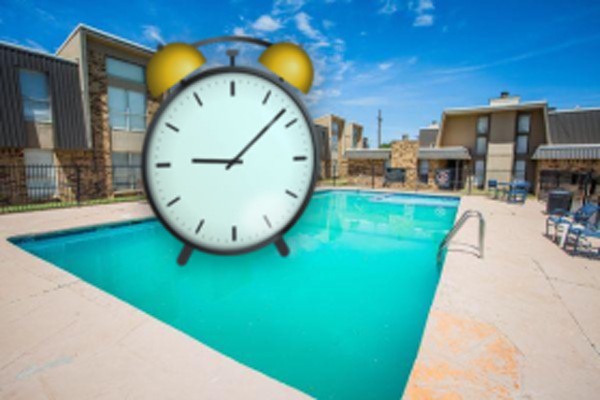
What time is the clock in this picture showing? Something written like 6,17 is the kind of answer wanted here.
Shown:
9,08
